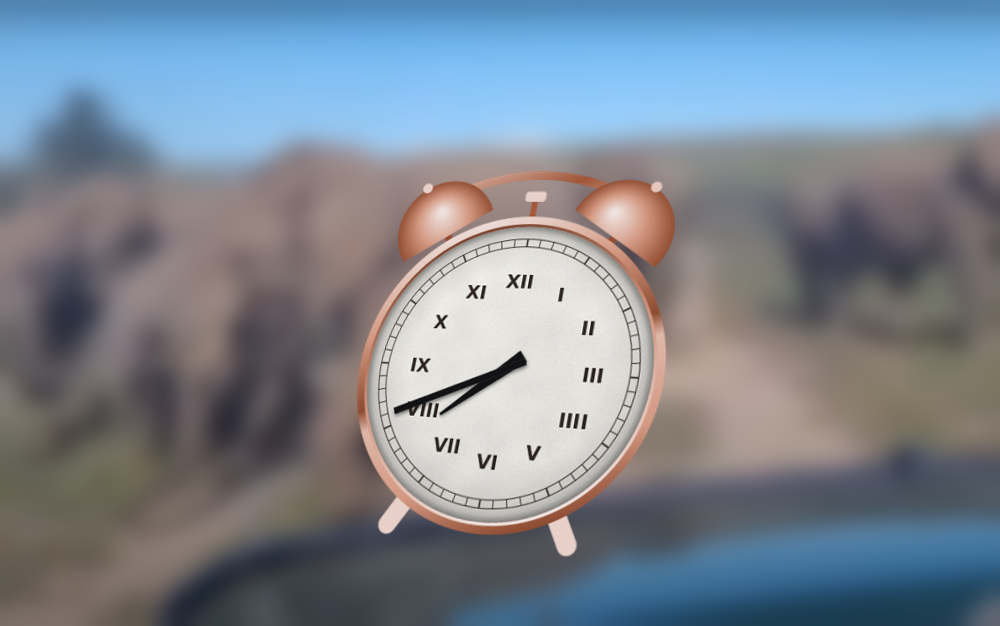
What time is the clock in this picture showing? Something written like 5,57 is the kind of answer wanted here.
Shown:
7,41
